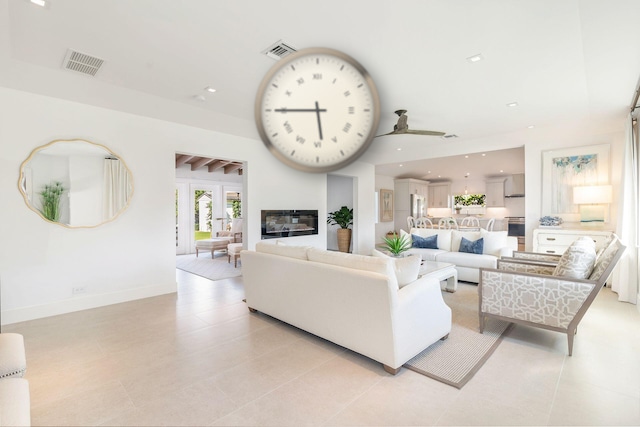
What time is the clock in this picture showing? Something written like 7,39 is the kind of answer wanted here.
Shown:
5,45
